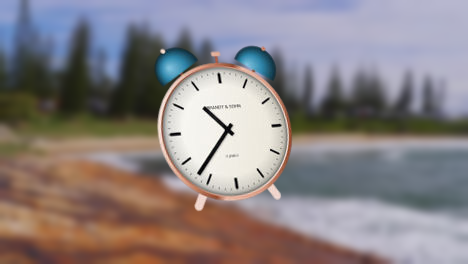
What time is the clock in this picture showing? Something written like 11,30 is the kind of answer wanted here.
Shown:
10,37
